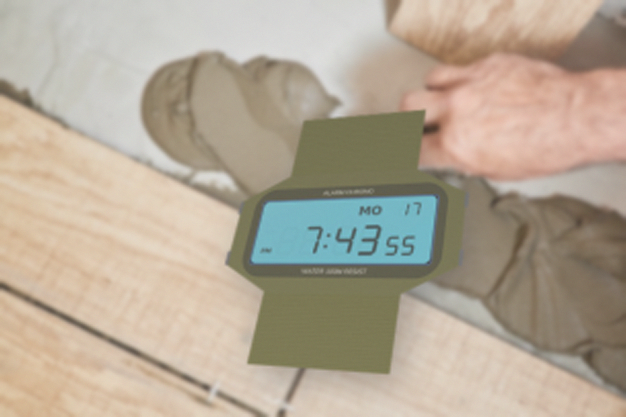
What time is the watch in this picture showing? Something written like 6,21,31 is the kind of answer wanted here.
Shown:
7,43,55
